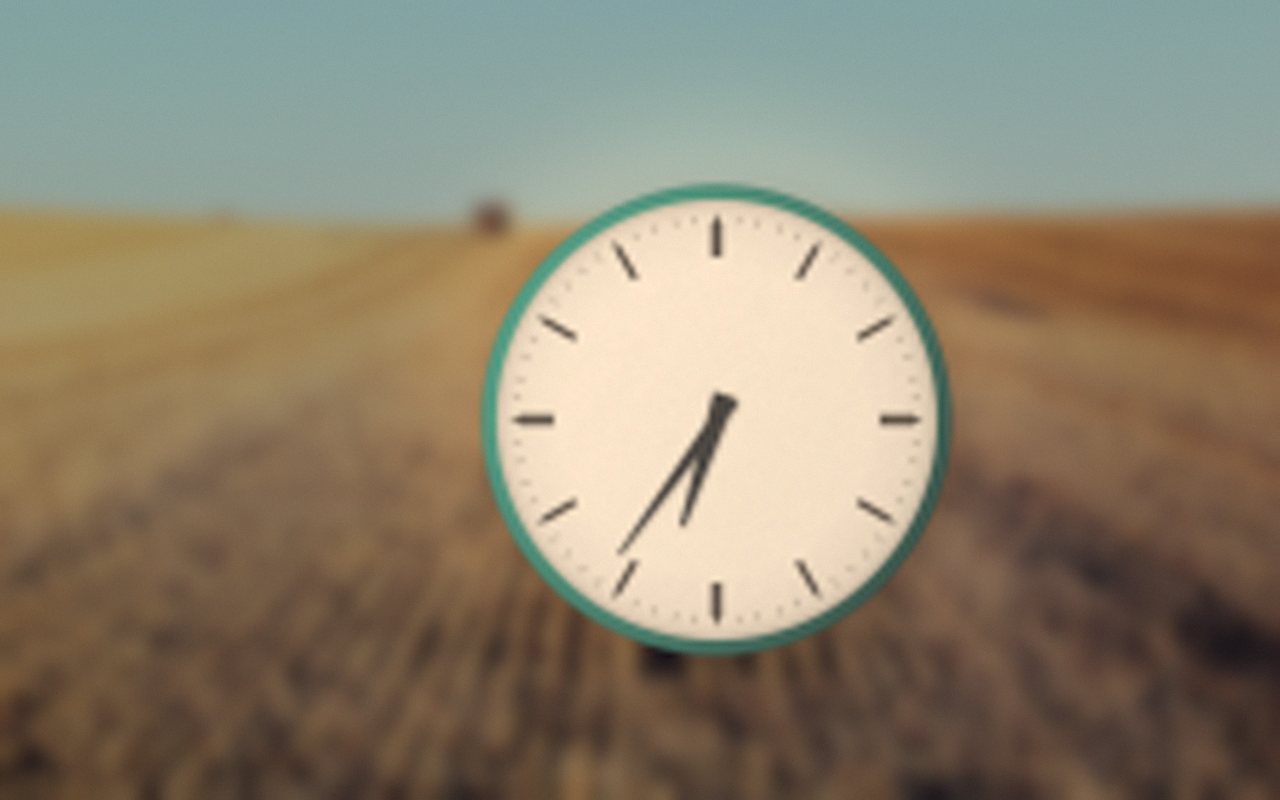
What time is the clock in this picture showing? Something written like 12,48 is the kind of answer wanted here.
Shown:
6,36
